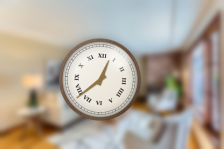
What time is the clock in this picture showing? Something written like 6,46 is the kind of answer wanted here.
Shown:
12,38
